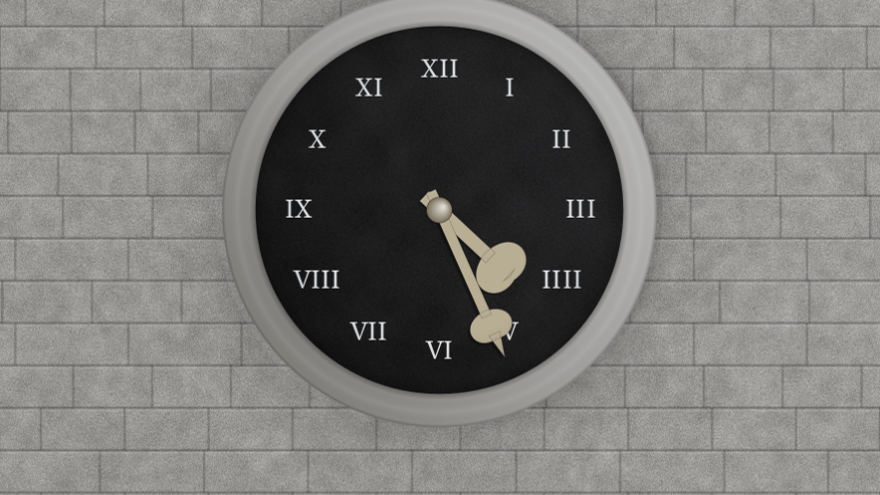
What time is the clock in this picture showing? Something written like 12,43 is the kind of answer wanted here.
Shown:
4,26
